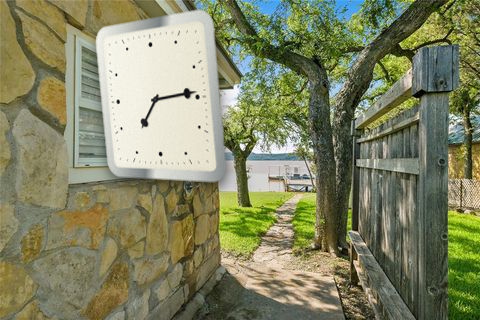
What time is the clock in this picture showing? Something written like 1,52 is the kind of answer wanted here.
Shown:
7,14
